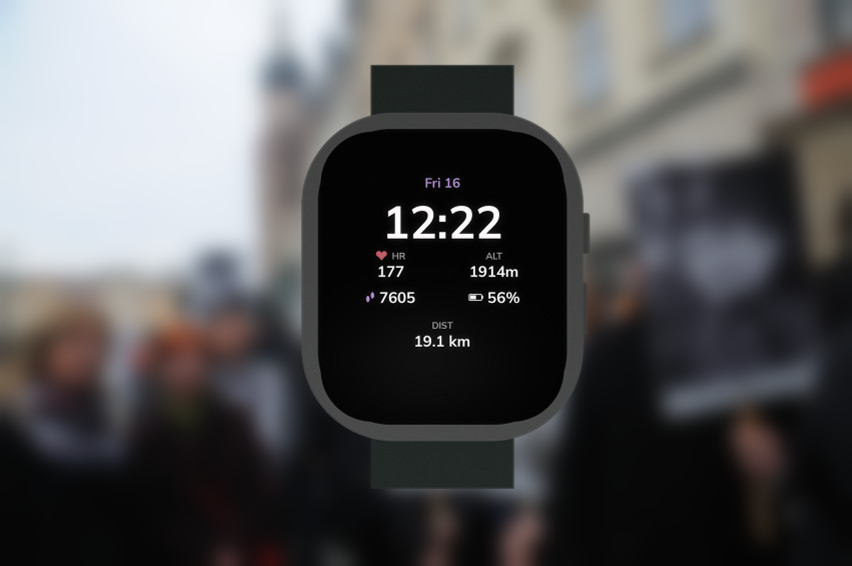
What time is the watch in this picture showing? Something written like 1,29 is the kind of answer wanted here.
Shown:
12,22
